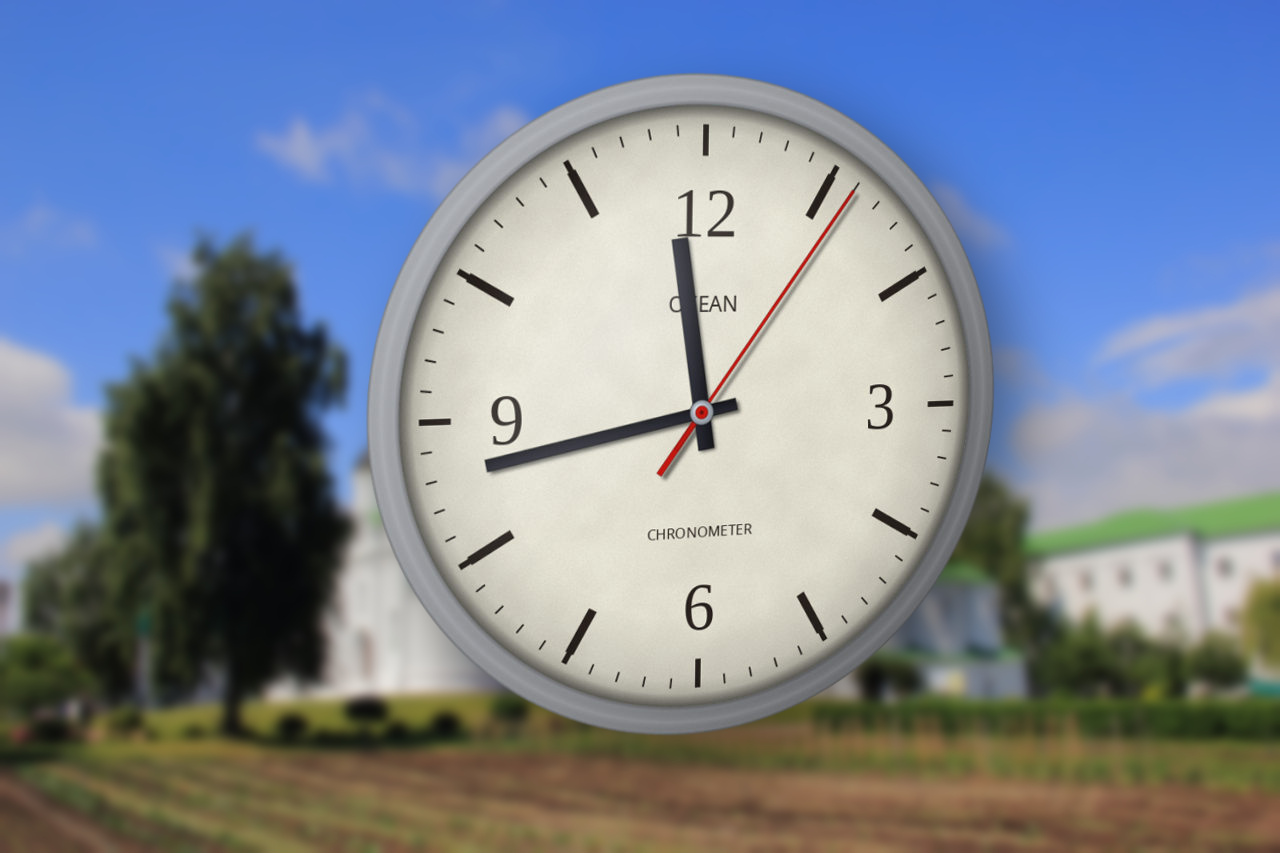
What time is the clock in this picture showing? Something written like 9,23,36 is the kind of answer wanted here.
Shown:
11,43,06
